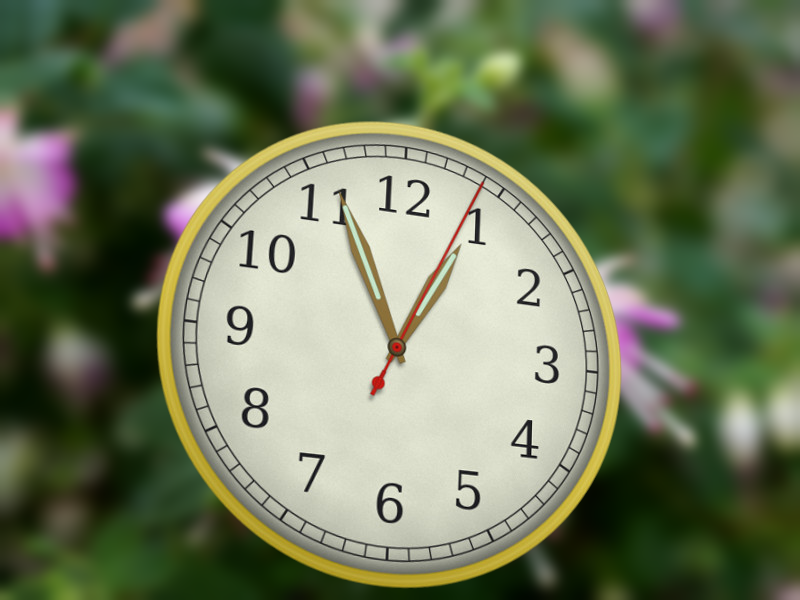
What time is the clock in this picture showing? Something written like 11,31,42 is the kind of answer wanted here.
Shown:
12,56,04
